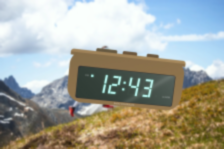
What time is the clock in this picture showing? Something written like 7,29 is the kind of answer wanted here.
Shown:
12,43
